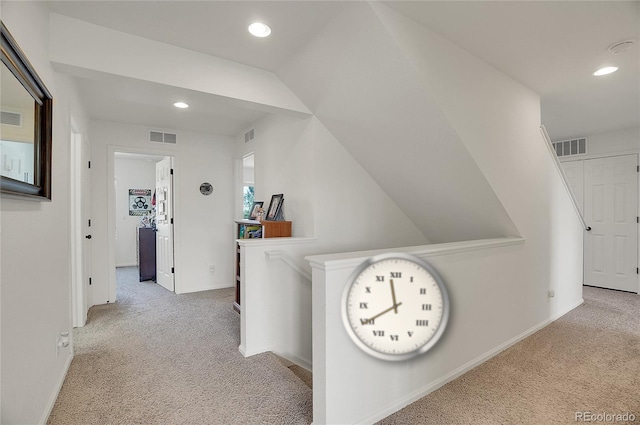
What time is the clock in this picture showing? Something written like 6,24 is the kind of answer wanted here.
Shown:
11,40
